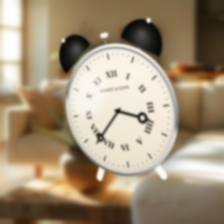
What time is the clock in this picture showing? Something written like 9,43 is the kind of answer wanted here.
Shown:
3,38
